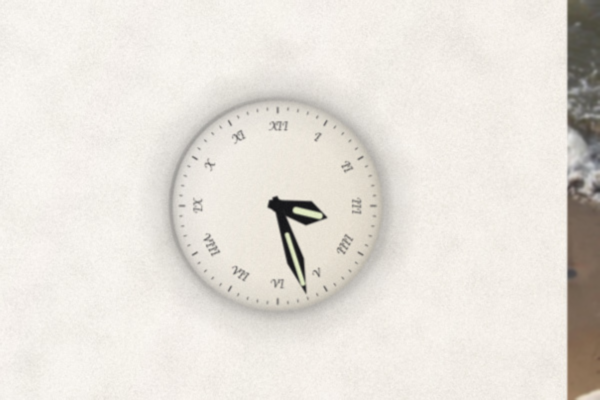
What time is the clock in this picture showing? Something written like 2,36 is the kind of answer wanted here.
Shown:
3,27
